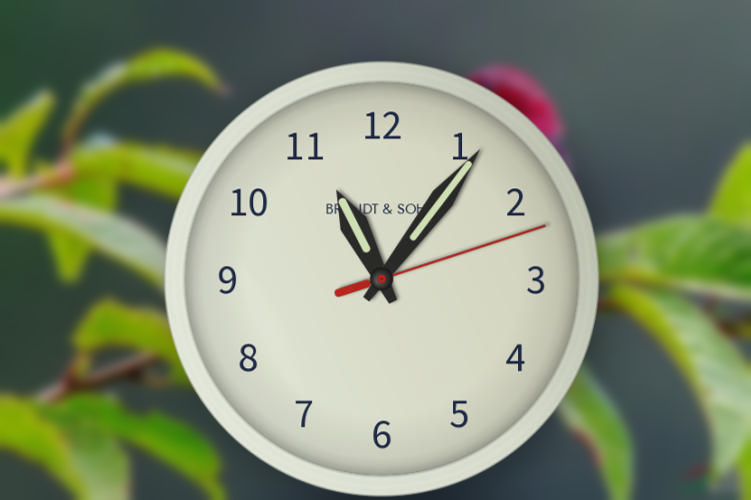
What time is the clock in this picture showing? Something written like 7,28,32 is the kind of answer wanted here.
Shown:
11,06,12
